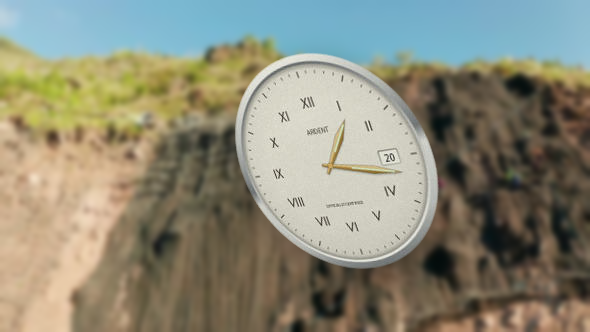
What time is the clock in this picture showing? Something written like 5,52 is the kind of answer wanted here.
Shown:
1,17
